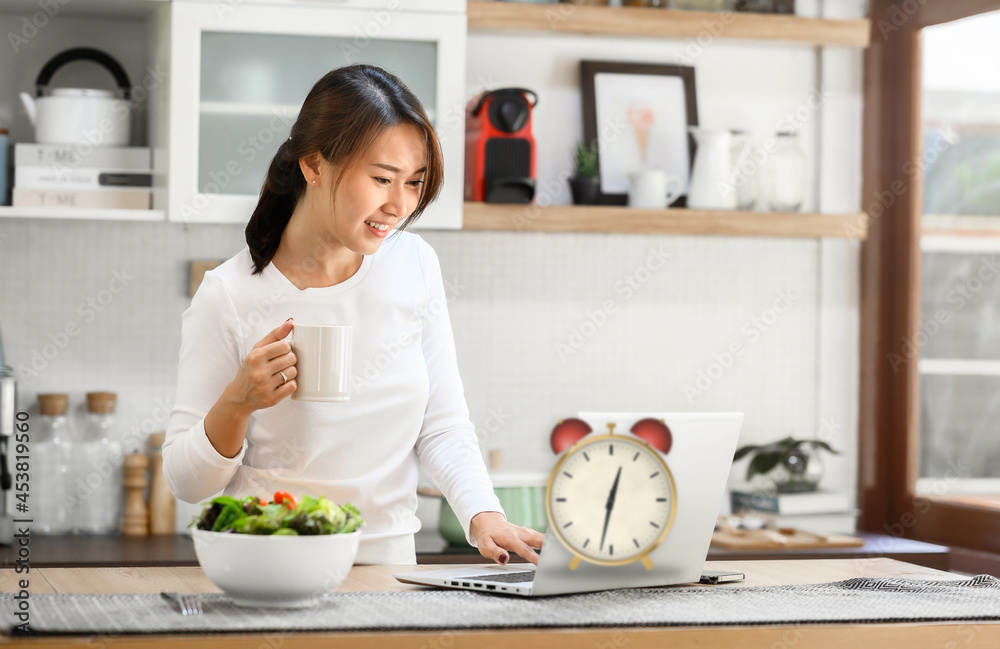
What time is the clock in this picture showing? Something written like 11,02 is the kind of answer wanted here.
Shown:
12,32
